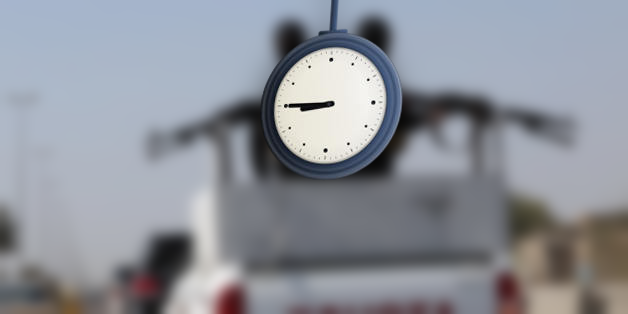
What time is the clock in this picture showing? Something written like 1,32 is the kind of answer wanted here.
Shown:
8,45
